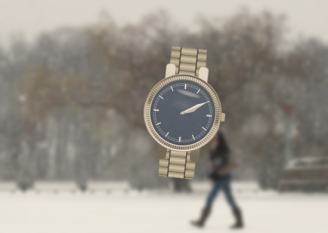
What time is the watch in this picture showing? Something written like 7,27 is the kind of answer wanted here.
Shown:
2,10
